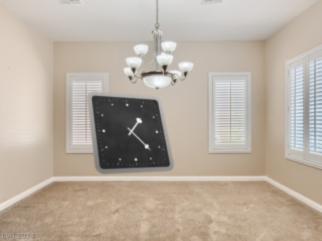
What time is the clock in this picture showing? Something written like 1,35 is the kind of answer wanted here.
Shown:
1,23
